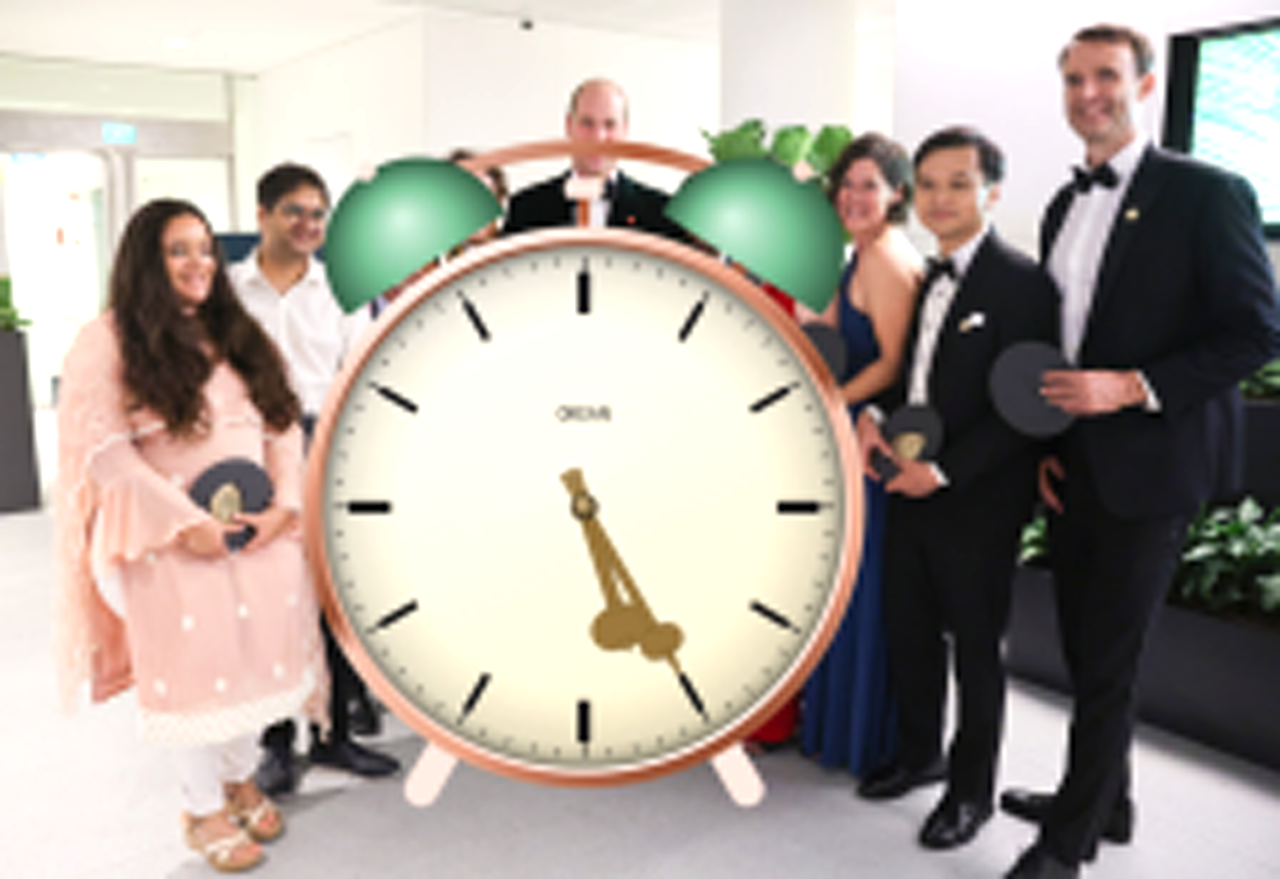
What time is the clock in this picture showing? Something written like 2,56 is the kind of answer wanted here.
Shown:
5,25
